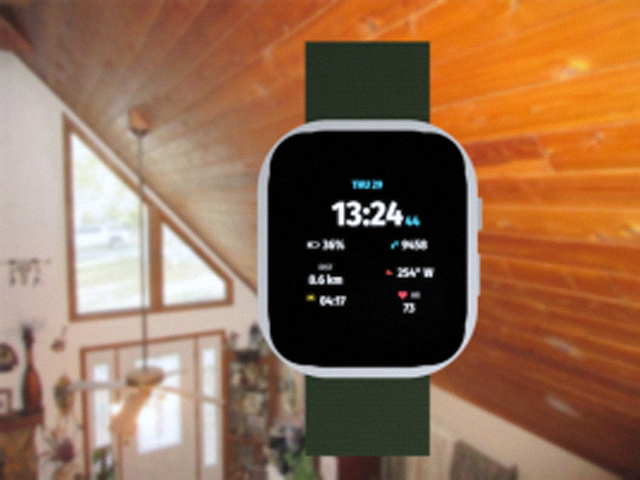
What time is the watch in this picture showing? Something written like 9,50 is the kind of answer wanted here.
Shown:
13,24
